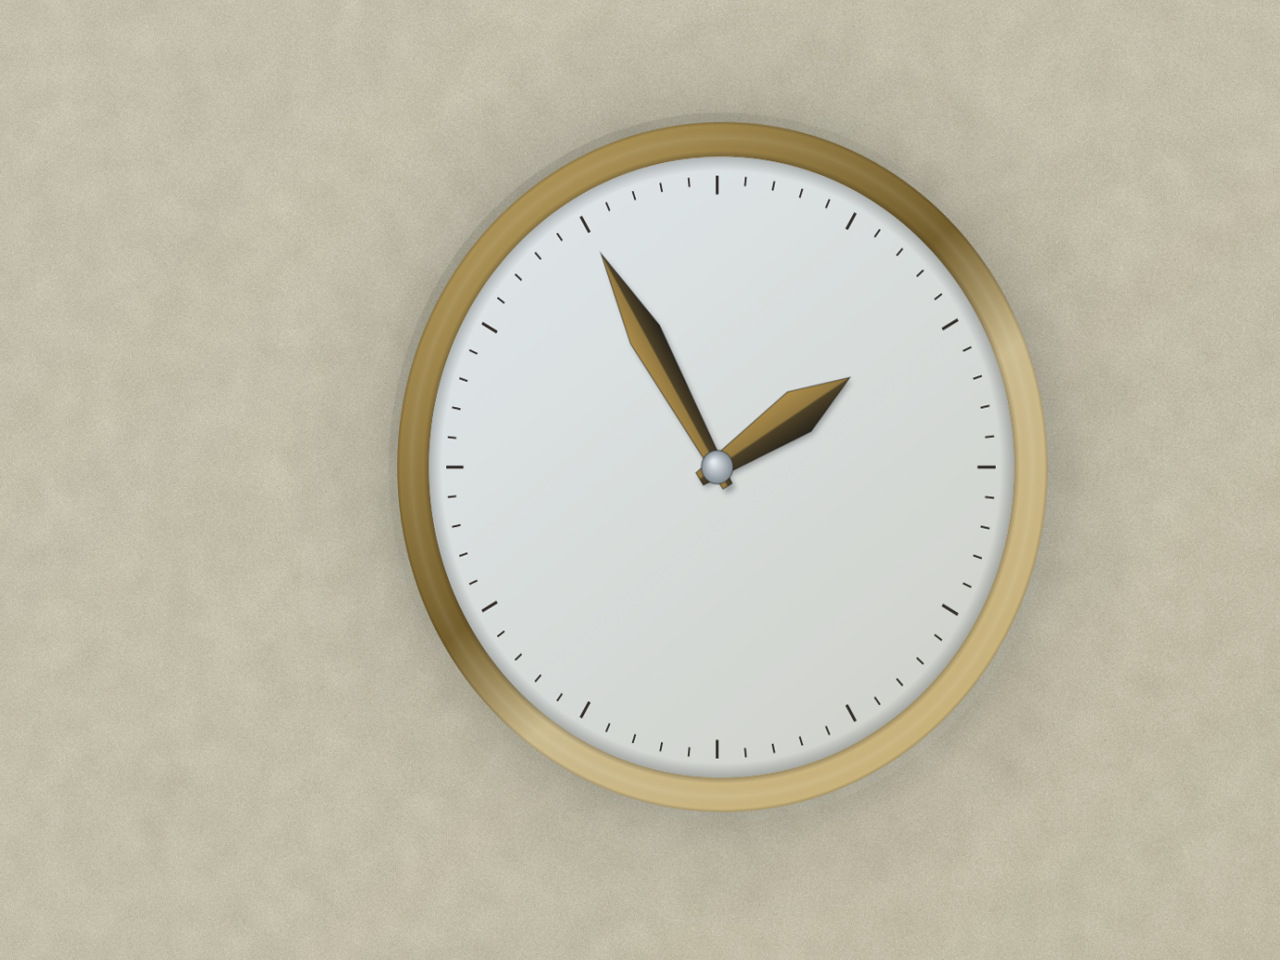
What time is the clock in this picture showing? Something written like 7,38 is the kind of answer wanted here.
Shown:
1,55
